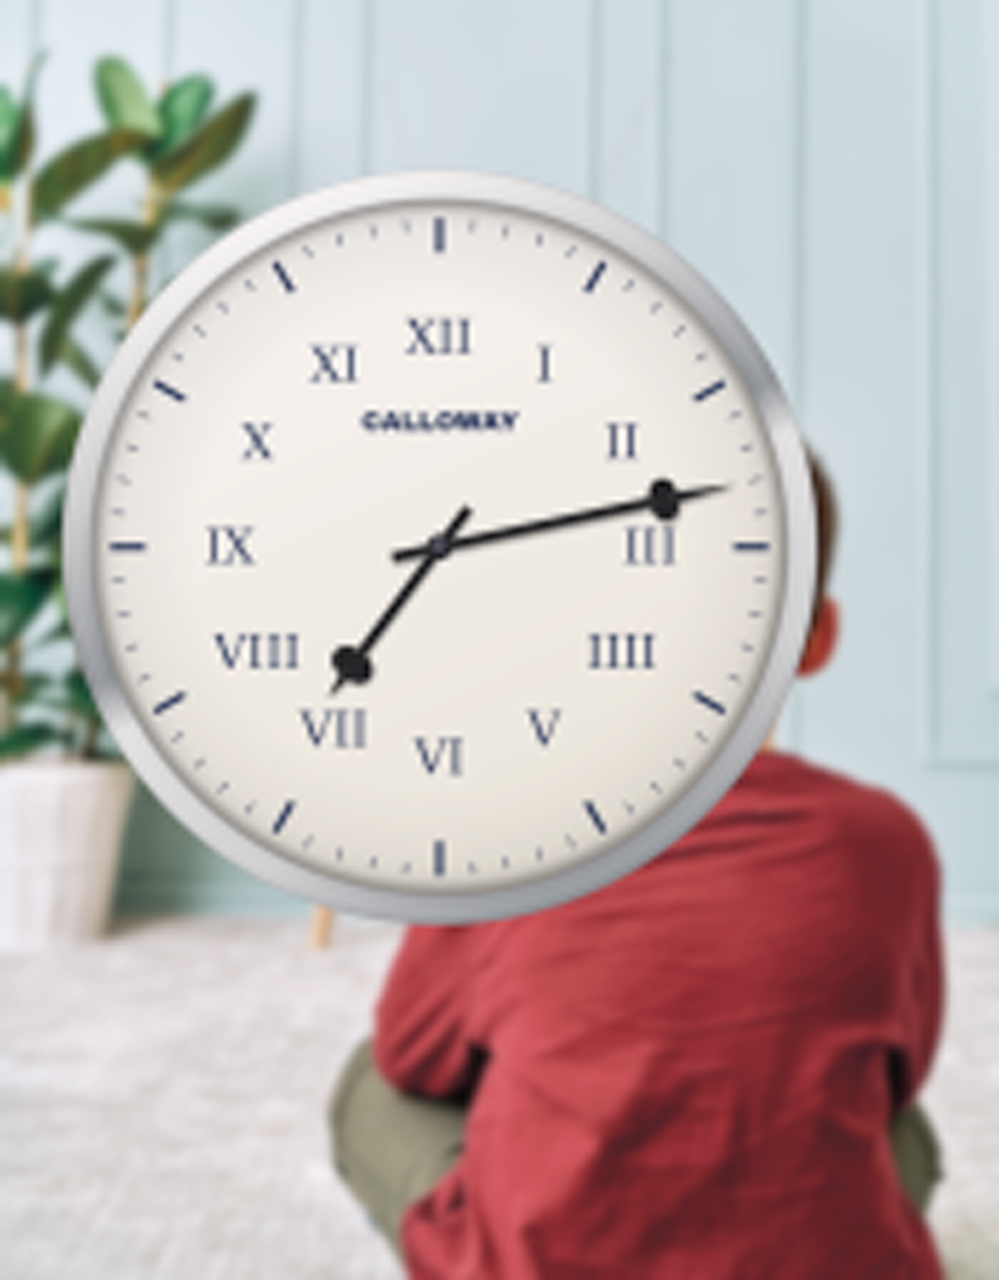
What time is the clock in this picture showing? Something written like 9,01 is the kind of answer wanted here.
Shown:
7,13
